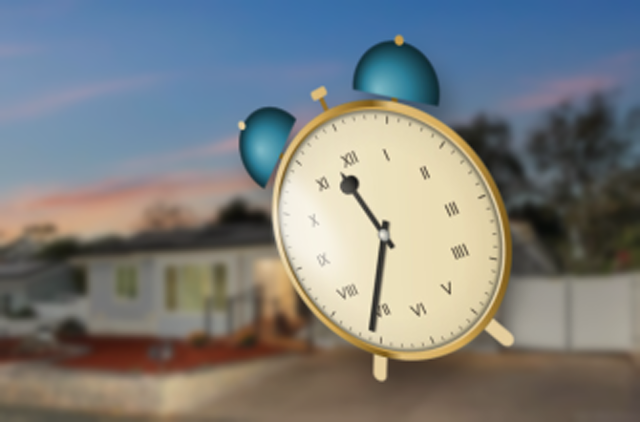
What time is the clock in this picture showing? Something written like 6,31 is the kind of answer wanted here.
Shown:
11,36
